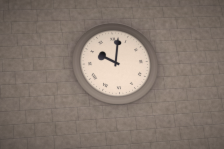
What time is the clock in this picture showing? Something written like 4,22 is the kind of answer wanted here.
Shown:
10,02
